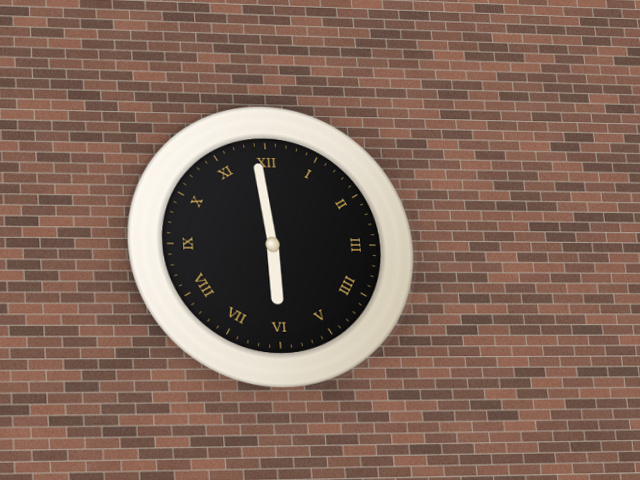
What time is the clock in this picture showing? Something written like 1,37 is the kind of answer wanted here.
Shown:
5,59
